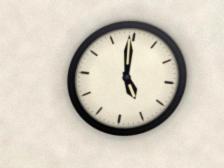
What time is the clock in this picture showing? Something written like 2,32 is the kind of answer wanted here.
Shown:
4,59
